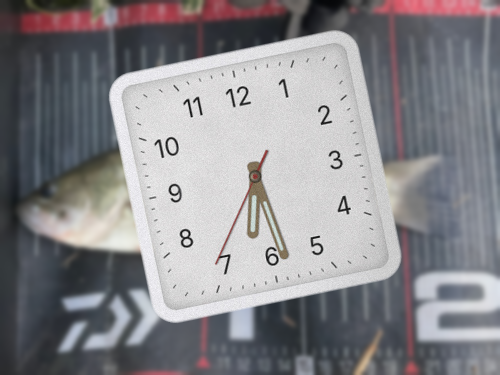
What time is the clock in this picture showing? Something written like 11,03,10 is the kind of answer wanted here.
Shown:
6,28,36
